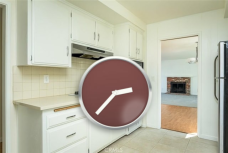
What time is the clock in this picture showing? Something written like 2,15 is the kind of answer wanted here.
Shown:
2,37
